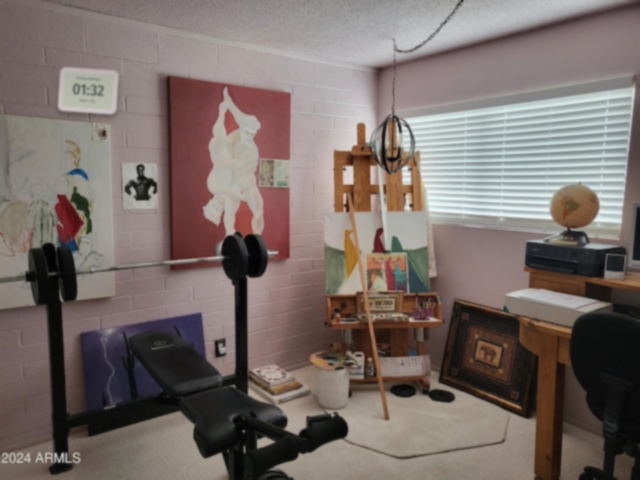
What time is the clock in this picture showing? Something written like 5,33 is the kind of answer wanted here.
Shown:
1,32
